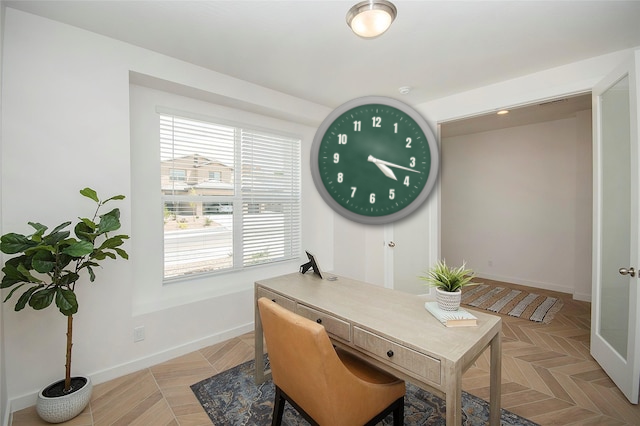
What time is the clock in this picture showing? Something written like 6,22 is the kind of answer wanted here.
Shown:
4,17
